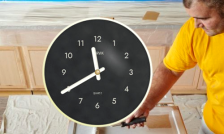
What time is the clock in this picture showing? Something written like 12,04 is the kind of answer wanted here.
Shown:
11,40
